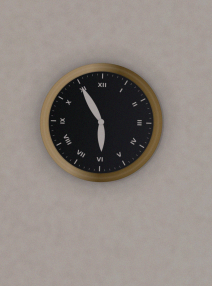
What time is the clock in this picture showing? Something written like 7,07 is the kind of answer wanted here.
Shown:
5,55
